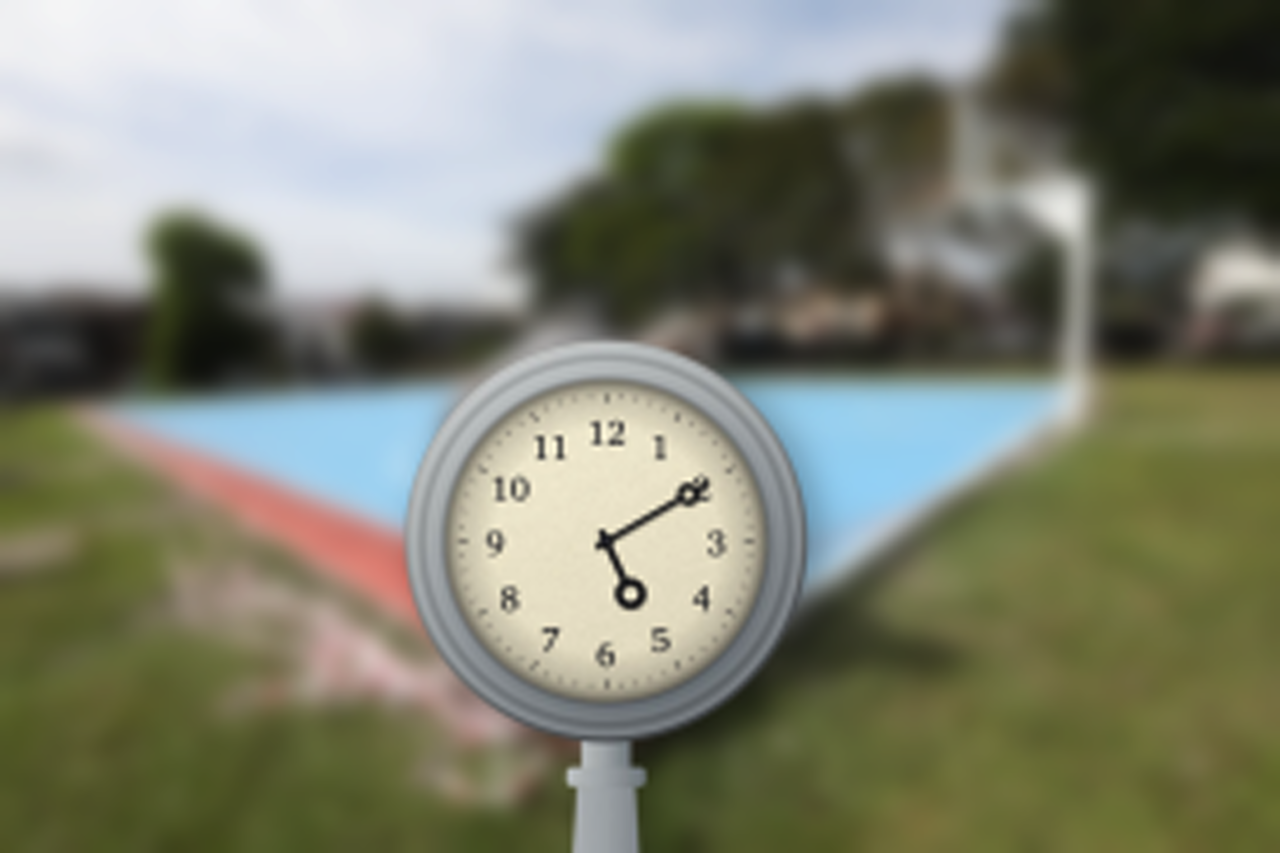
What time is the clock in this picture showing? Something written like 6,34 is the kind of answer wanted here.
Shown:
5,10
